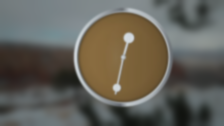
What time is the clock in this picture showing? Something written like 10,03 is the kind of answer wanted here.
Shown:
12,32
